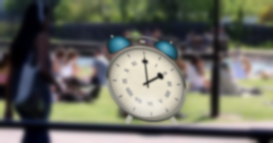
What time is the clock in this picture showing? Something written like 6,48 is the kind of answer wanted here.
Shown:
2,00
